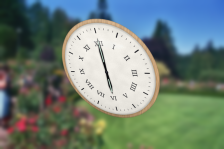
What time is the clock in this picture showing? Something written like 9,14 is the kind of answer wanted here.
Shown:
6,00
